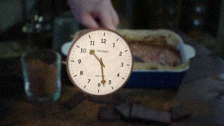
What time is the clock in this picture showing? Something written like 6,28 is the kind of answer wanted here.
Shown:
10,28
